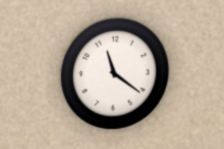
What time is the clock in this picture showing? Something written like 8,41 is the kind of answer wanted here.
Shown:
11,21
